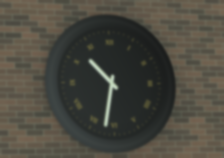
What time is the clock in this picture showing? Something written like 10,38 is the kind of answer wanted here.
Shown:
10,32
